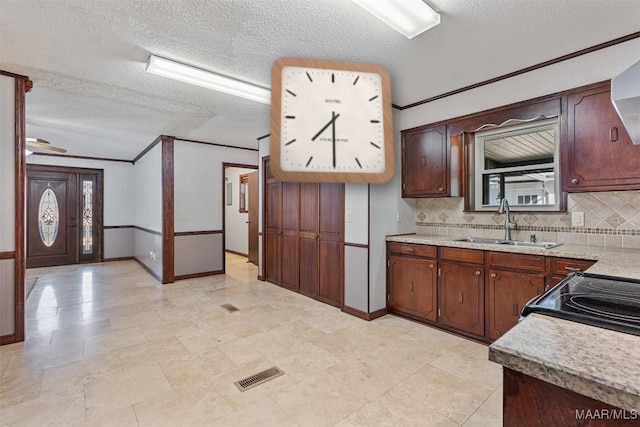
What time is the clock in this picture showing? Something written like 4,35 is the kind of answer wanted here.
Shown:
7,30
